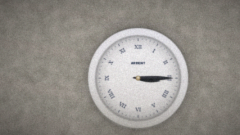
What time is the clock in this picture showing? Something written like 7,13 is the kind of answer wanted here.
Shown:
3,15
